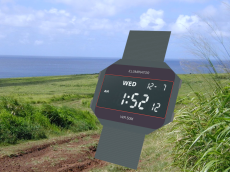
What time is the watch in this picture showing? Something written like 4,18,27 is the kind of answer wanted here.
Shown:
1,52,12
